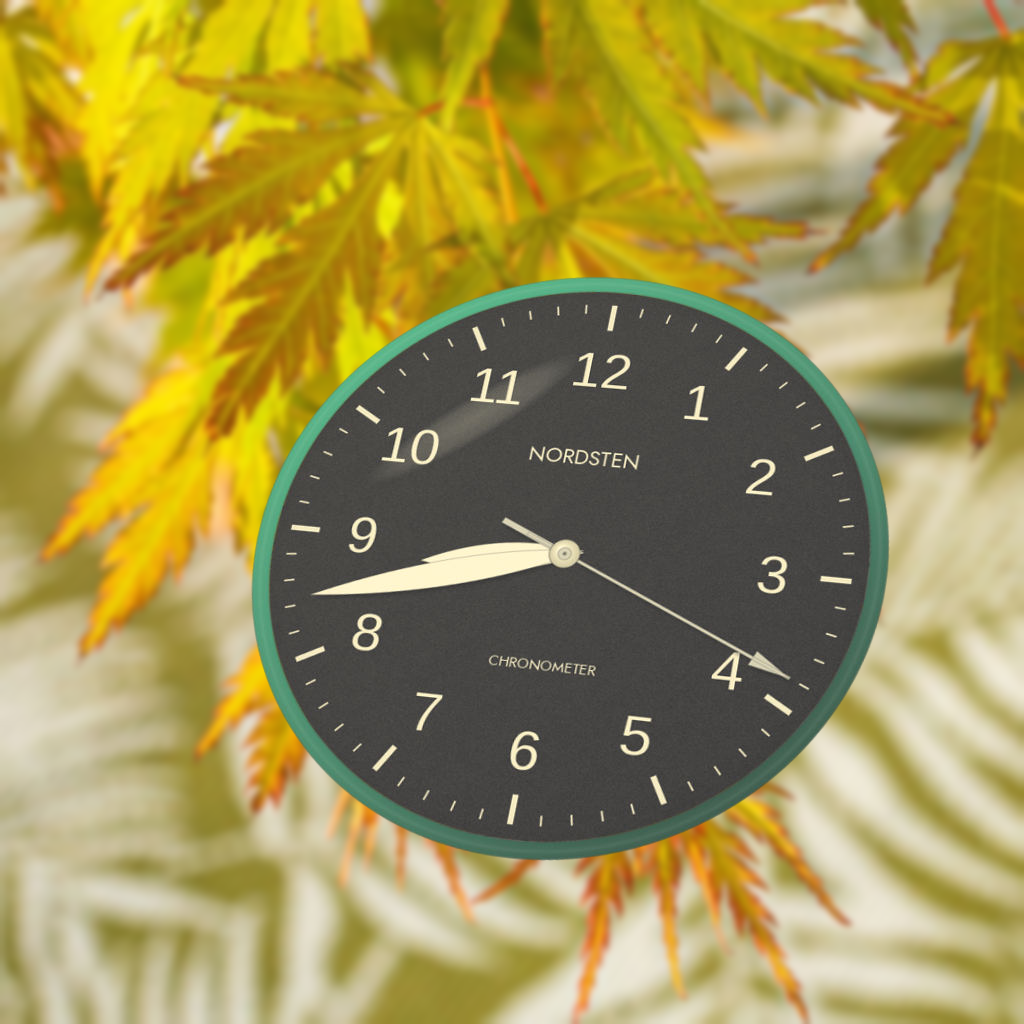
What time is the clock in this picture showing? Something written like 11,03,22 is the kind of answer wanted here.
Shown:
8,42,19
